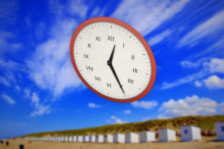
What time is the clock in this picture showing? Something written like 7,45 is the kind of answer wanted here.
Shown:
12,25
